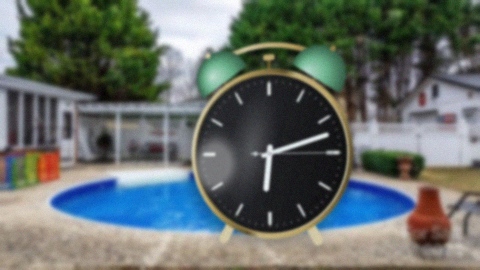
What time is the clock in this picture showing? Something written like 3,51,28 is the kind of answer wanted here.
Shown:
6,12,15
